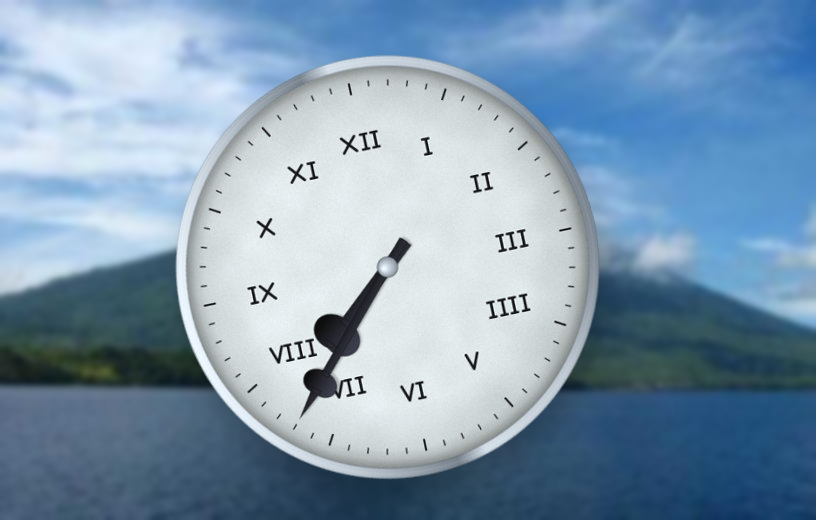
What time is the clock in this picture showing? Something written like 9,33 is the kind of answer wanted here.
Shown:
7,37
